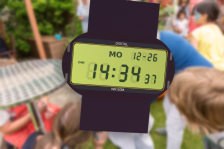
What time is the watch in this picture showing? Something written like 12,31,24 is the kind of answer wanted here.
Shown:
14,34,37
